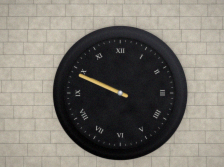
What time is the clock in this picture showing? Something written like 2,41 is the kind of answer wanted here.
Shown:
9,49
